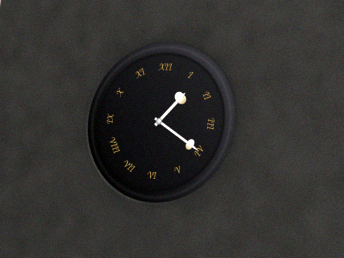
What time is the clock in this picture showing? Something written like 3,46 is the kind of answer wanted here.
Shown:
1,20
